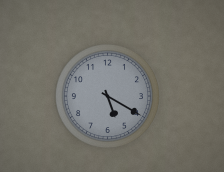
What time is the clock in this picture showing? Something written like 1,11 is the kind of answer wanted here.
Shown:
5,20
